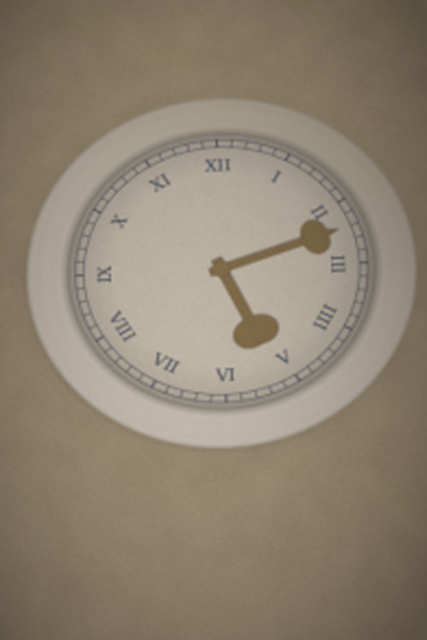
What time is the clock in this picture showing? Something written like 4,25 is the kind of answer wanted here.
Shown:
5,12
